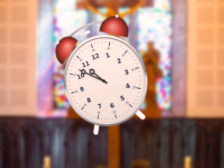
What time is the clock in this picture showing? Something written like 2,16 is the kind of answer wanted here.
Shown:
10,52
